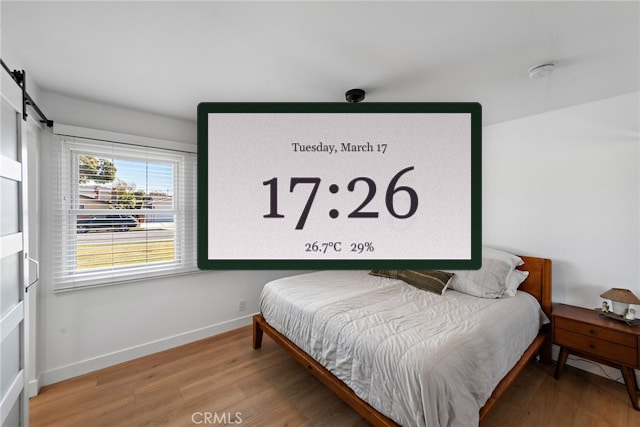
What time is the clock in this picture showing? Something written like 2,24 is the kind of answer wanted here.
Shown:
17,26
